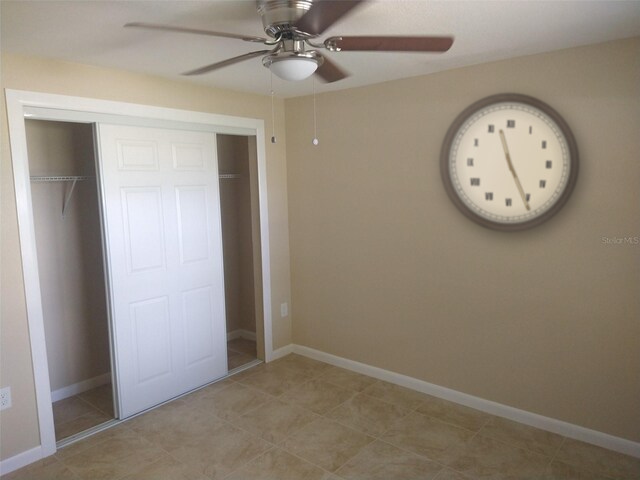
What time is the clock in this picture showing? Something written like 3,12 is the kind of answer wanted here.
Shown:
11,26
